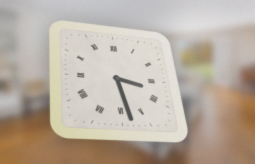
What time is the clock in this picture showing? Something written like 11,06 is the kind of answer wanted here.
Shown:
3,28
